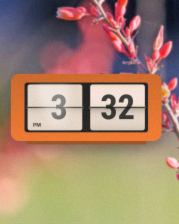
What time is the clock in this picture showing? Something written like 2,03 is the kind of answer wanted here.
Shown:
3,32
